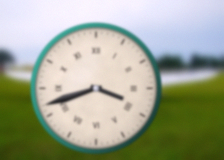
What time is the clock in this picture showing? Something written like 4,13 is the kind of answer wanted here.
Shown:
3,42
